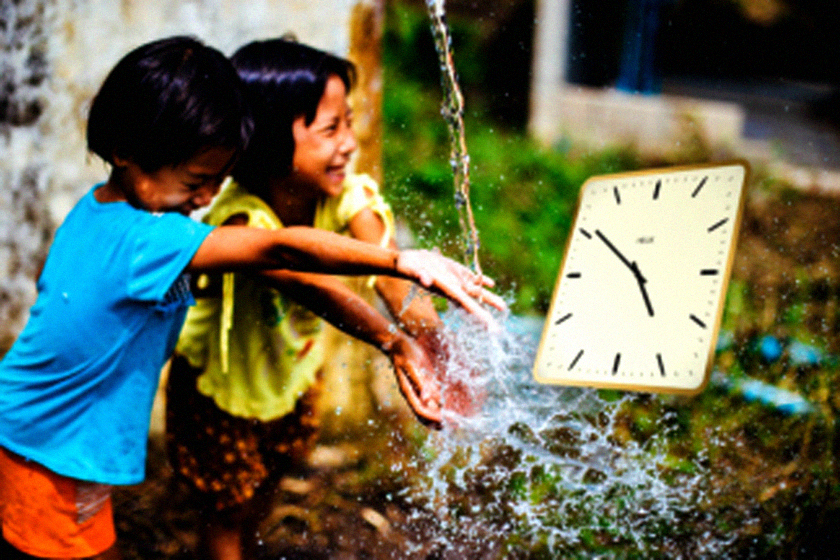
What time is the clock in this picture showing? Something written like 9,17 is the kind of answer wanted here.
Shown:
4,51
